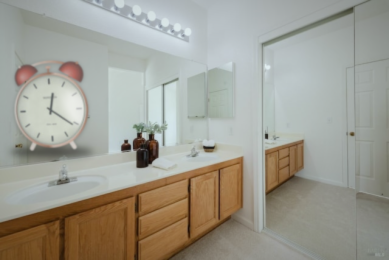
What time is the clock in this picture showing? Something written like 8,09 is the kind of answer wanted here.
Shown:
12,21
